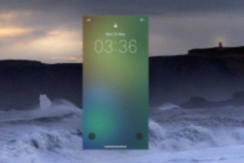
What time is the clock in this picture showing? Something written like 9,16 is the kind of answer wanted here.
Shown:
3,36
